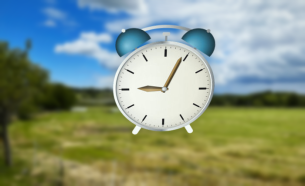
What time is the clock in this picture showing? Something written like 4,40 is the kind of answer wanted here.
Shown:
9,04
